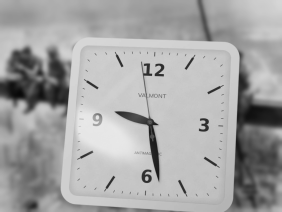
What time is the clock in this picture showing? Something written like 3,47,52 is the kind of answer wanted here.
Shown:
9,27,58
